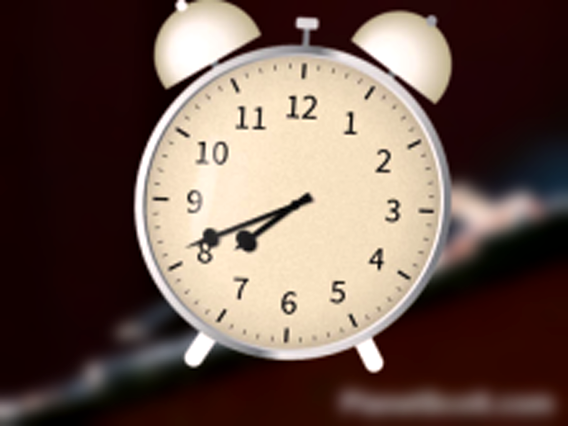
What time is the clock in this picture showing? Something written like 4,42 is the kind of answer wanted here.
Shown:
7,41
